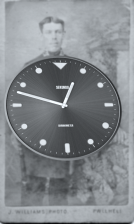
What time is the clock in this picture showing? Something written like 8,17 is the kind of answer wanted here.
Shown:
12,48
